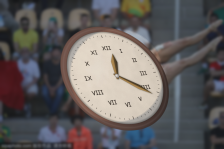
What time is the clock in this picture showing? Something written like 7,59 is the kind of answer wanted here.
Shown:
12,21
